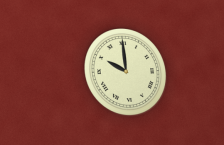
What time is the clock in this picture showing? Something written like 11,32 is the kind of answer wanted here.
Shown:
10,00
